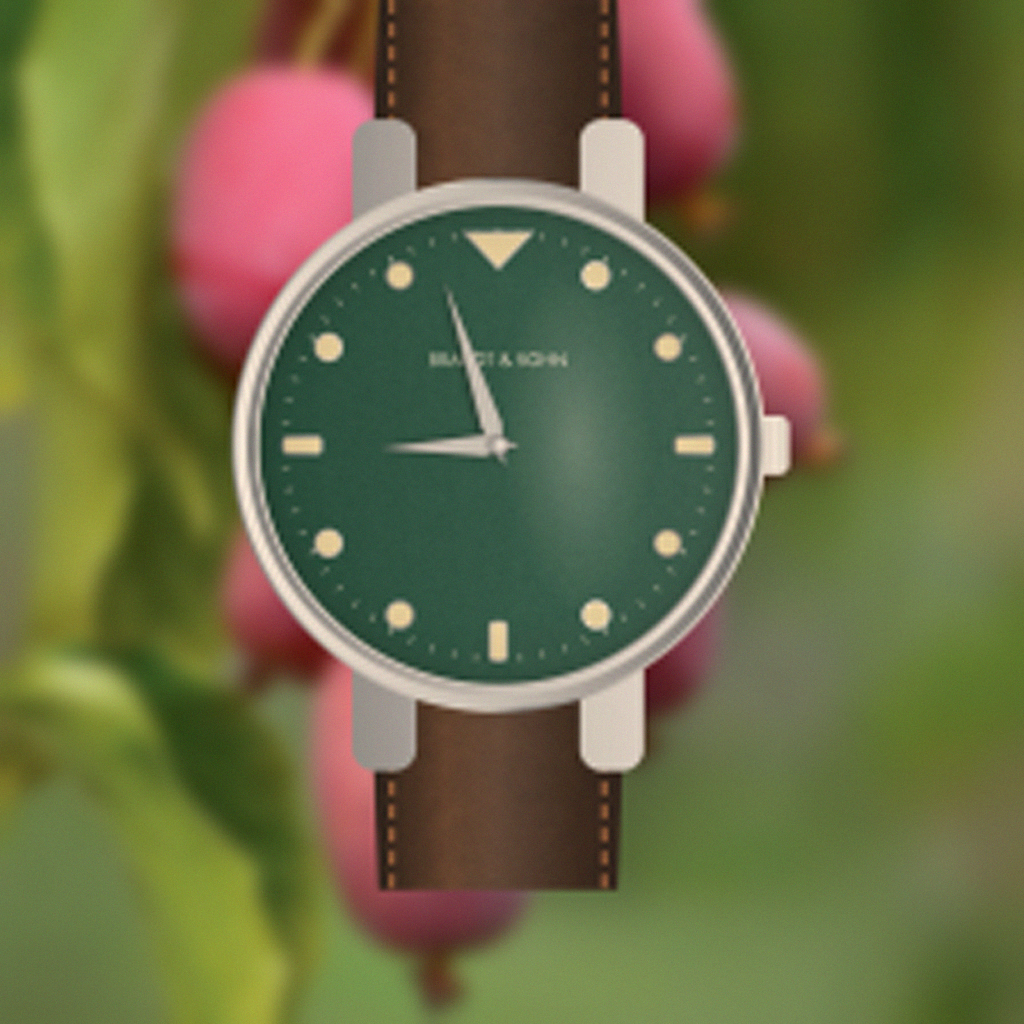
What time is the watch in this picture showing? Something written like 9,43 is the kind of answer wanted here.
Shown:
8,57
